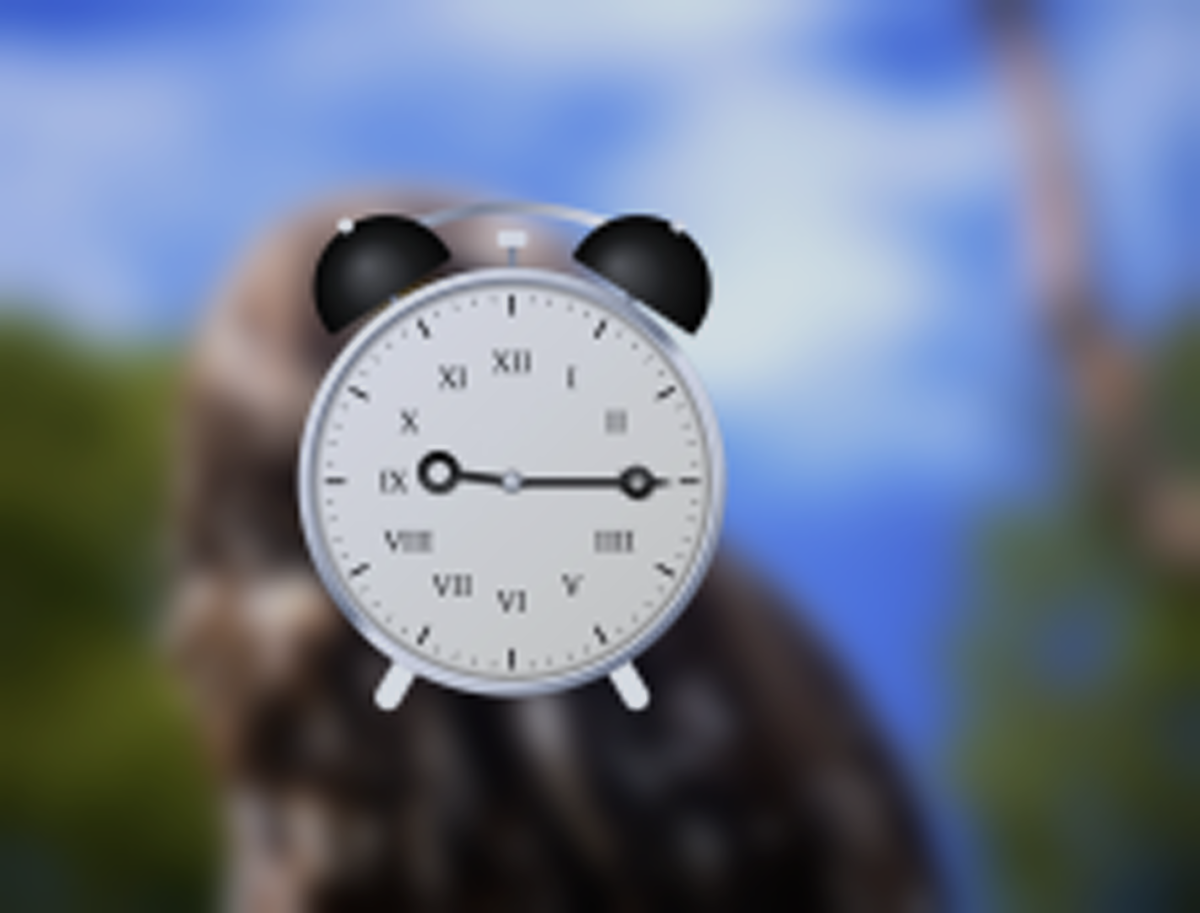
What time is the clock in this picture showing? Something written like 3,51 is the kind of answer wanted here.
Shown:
9,15
